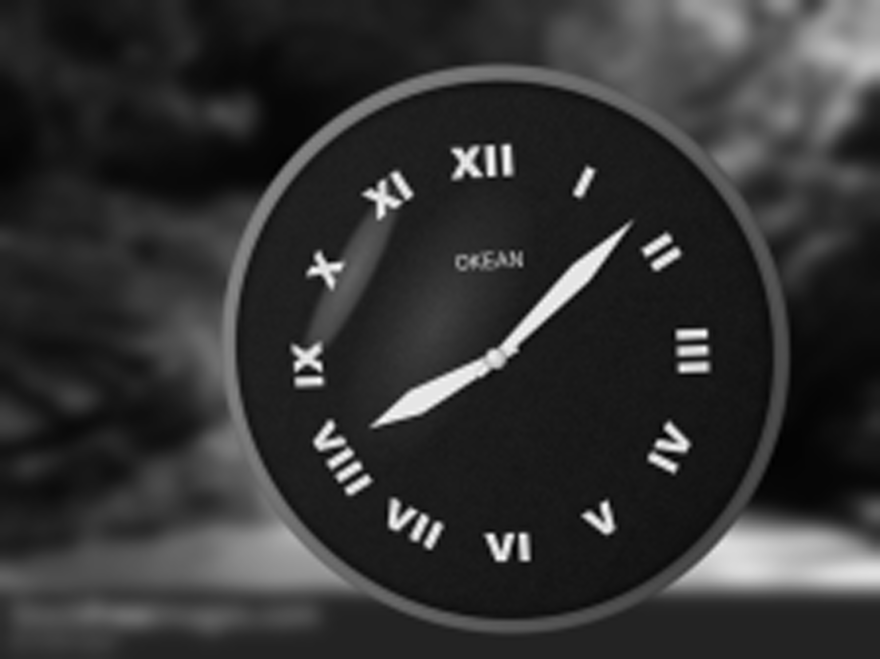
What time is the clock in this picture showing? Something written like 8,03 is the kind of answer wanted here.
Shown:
8,08
